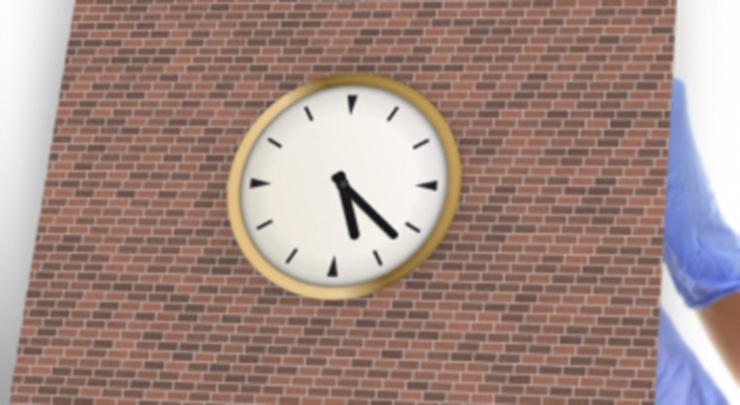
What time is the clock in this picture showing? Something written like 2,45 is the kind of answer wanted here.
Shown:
5,22
